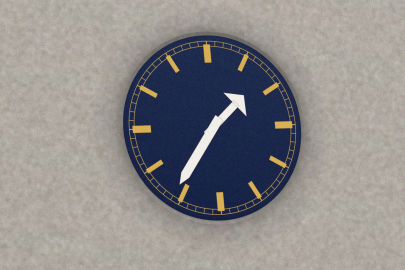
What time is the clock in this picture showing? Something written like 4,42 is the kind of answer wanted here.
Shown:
1,36
